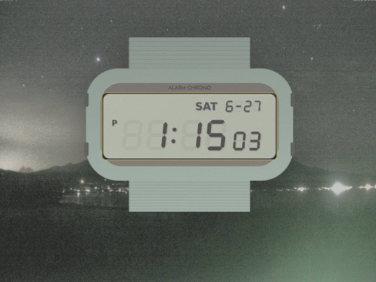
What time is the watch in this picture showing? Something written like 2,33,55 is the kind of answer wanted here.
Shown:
1,15,03
